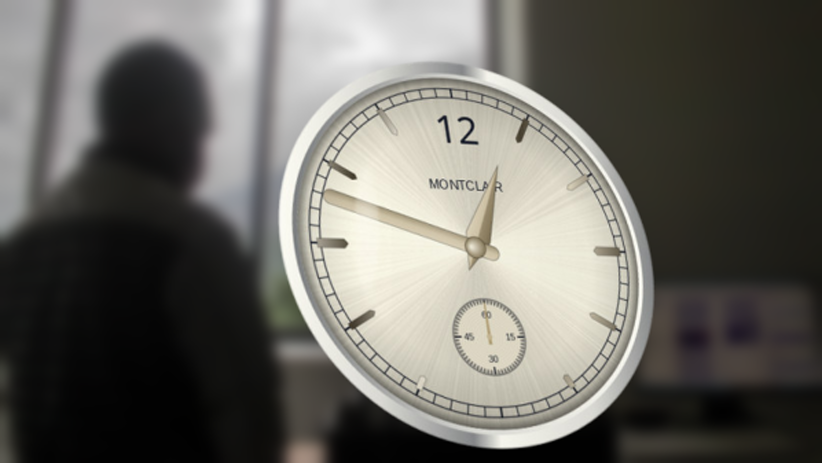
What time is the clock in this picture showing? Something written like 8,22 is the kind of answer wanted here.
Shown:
12,48
